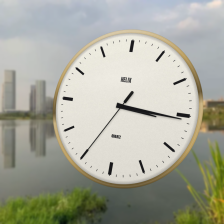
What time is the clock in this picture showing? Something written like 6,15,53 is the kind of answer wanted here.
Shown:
3,15,35
